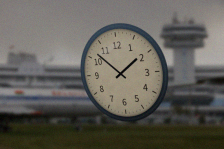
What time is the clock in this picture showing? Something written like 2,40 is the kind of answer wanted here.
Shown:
1,52
